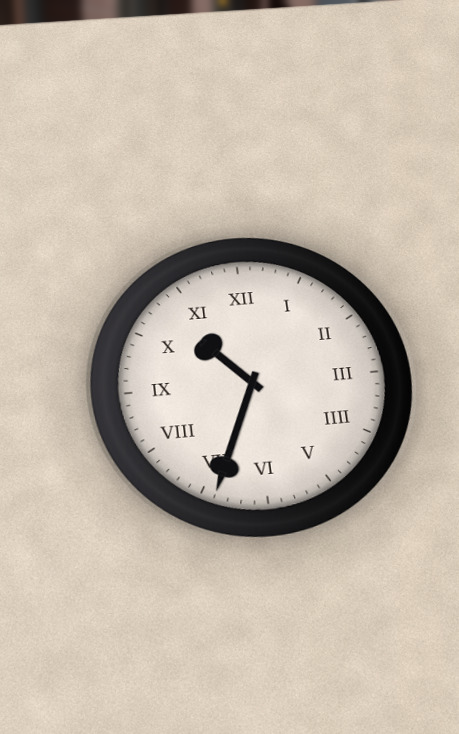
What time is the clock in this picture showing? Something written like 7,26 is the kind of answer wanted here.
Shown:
10,34
